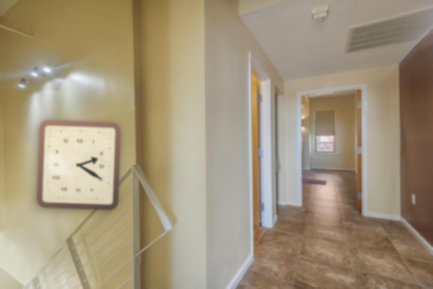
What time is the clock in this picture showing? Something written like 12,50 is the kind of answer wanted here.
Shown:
2,20
